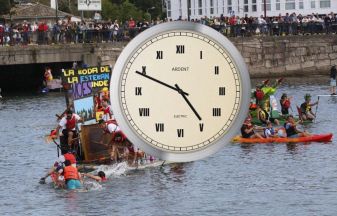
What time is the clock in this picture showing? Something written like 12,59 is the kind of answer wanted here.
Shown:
4,49
